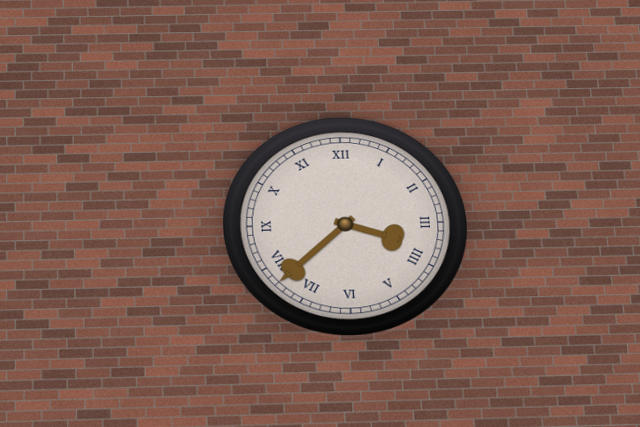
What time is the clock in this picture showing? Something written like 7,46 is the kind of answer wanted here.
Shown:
3,38
